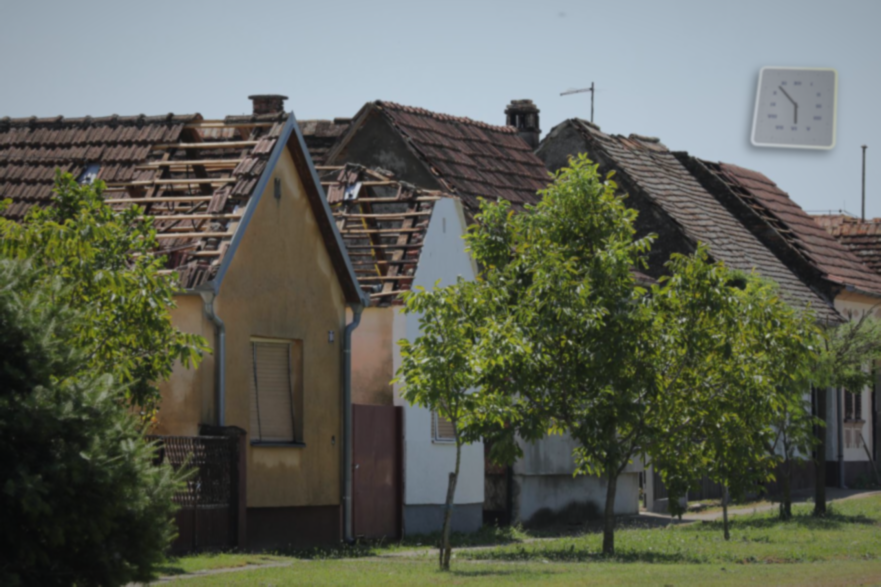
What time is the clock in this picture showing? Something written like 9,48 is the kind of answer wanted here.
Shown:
5,53
